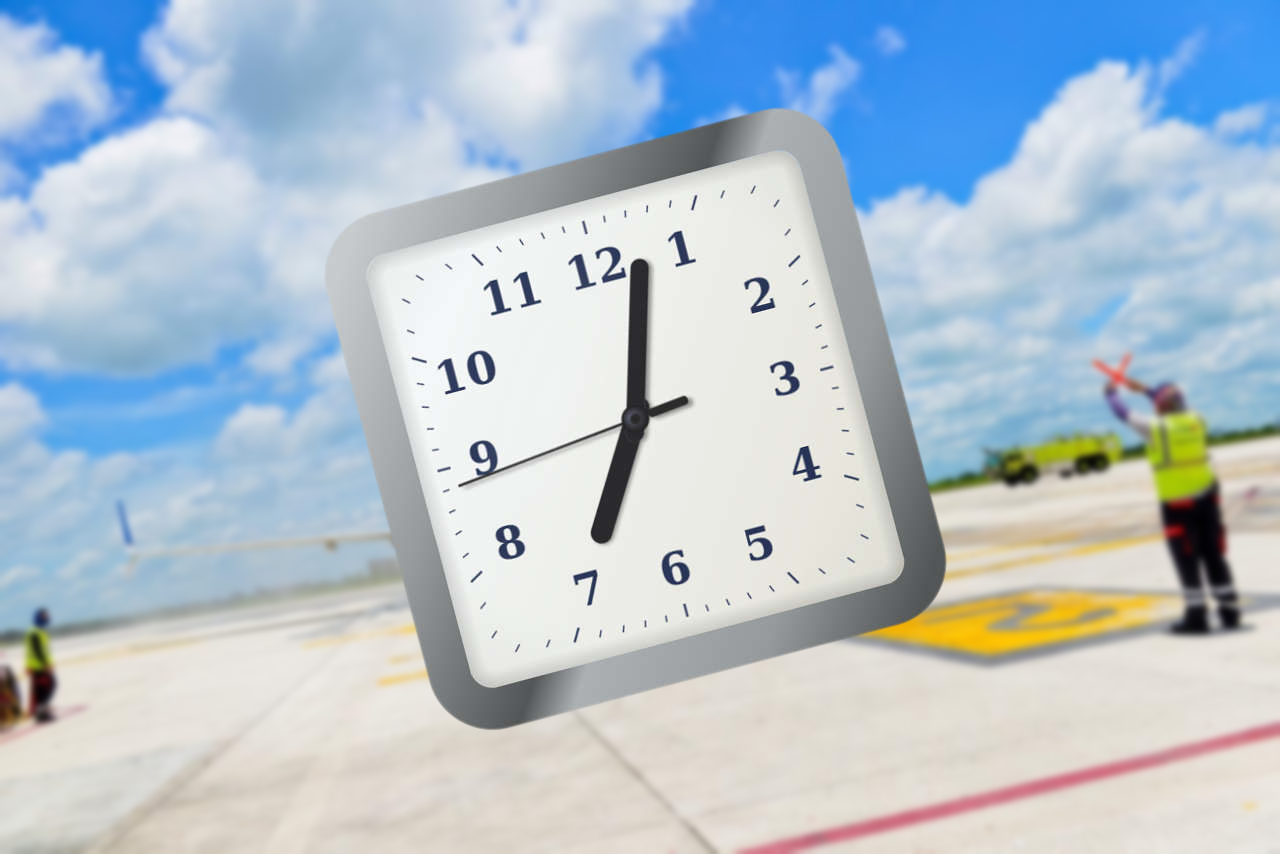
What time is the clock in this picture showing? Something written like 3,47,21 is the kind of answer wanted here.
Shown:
7,02,44
